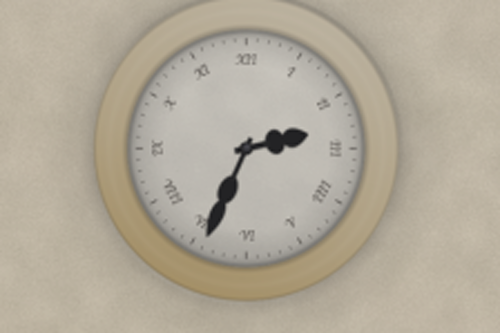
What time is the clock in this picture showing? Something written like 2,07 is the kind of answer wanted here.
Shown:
2,34
